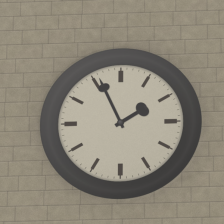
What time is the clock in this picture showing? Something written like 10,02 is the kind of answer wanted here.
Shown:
1,56
